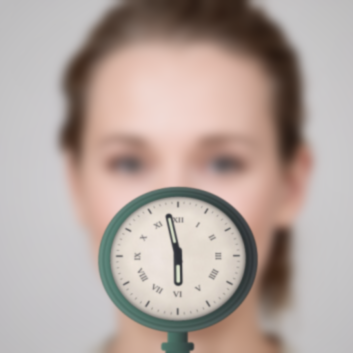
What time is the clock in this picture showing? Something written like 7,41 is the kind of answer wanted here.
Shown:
5,58
